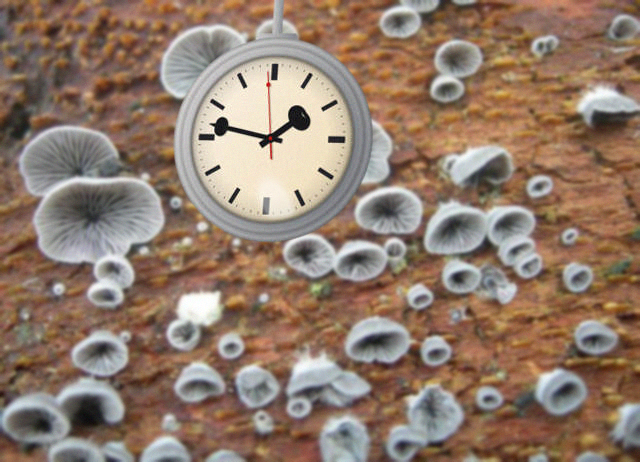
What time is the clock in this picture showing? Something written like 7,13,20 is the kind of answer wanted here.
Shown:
1,46,59
